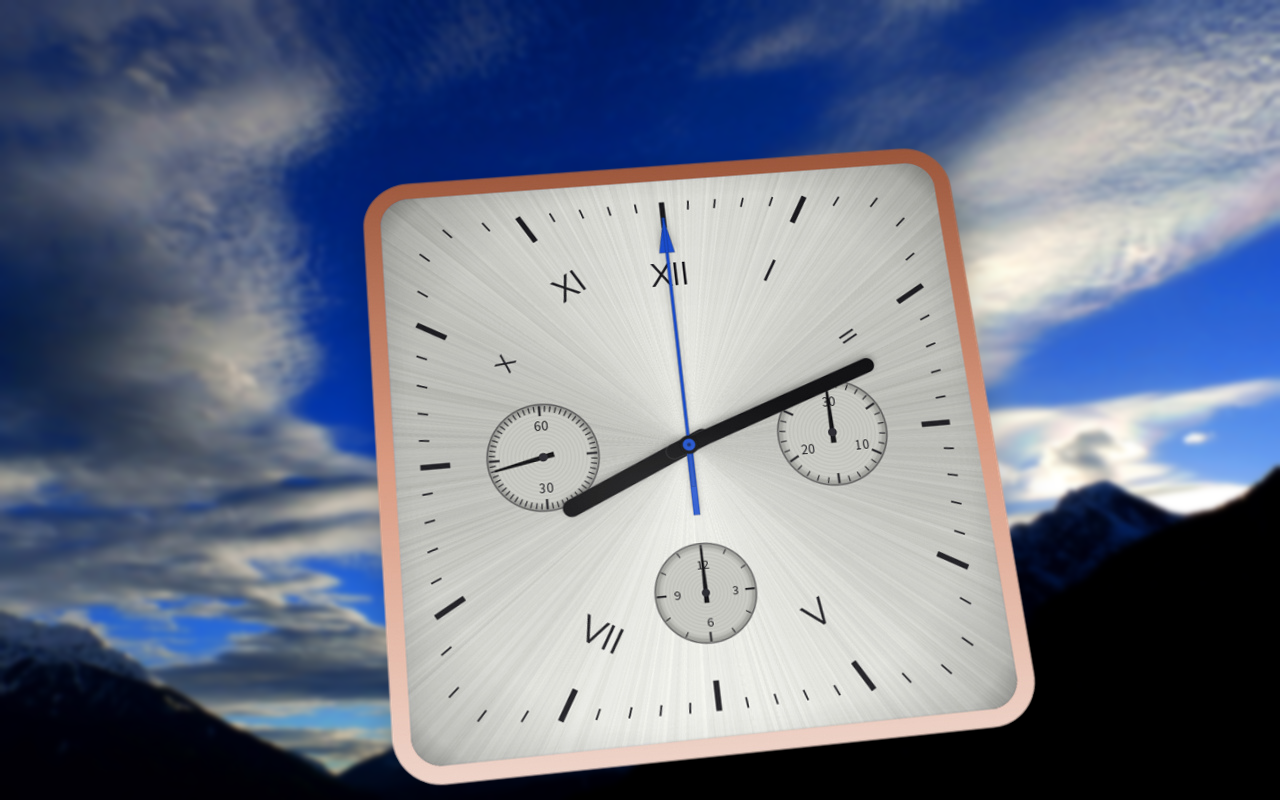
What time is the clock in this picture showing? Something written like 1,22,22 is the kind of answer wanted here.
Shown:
8,11,43
